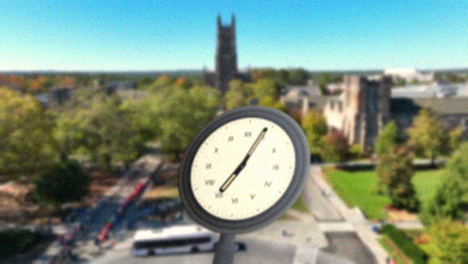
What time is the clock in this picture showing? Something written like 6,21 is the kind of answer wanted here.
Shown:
7,04
